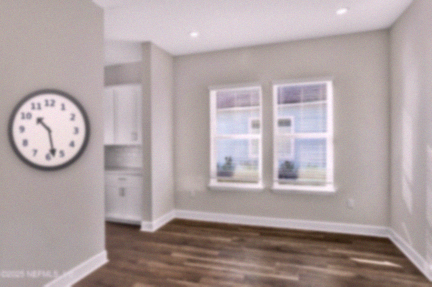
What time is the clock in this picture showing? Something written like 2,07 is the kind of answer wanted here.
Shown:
10,28
